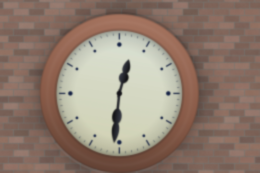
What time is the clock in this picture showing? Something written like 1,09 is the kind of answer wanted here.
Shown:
12,31
